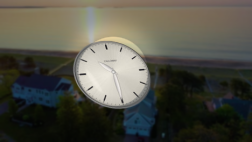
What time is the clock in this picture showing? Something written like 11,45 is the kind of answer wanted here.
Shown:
10,30
